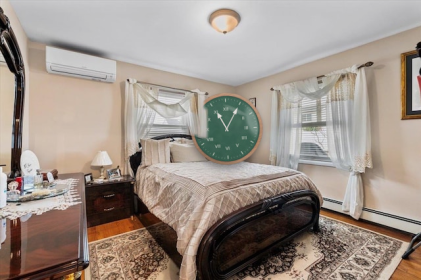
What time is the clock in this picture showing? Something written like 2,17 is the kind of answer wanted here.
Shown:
11,05
